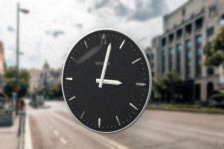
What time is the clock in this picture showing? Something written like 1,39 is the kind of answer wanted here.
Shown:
3,02
